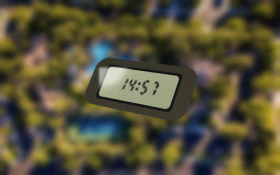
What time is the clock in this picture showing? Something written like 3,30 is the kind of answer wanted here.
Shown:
14,57
